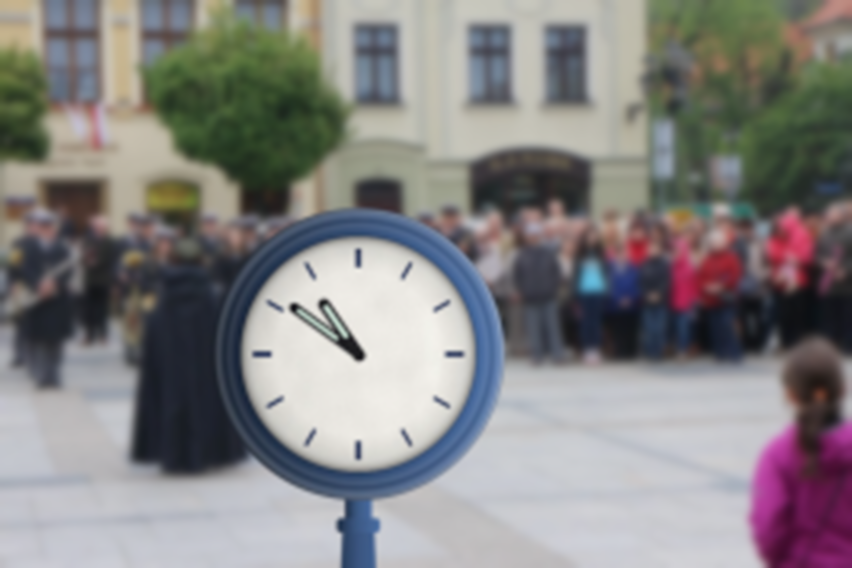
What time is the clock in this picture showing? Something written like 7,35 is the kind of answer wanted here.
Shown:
10,51
